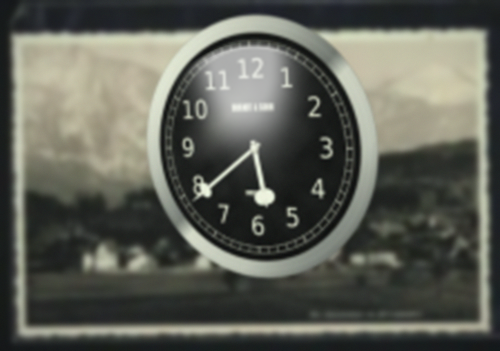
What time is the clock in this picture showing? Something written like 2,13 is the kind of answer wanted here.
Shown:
5,39
